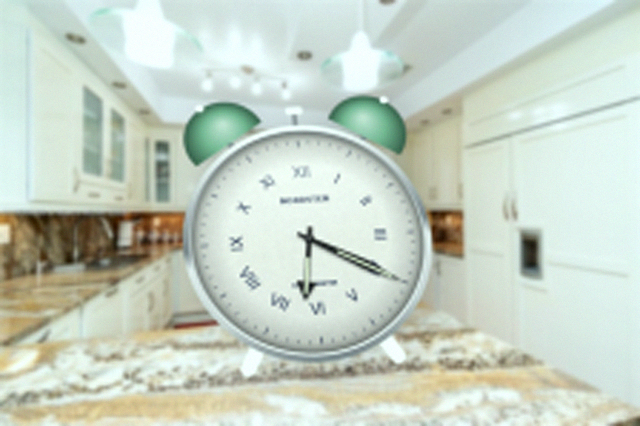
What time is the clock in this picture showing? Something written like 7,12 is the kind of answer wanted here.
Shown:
6,20
